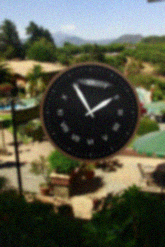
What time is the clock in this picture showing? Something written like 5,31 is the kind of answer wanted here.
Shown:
1,55
